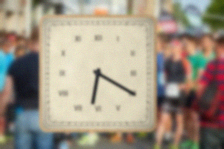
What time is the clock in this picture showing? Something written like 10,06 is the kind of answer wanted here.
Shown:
6,20
